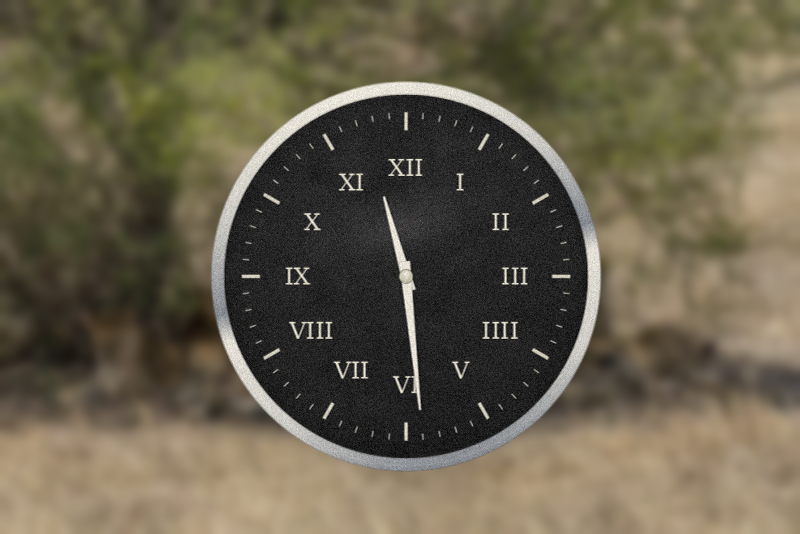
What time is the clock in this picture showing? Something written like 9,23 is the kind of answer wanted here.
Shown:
11,29
